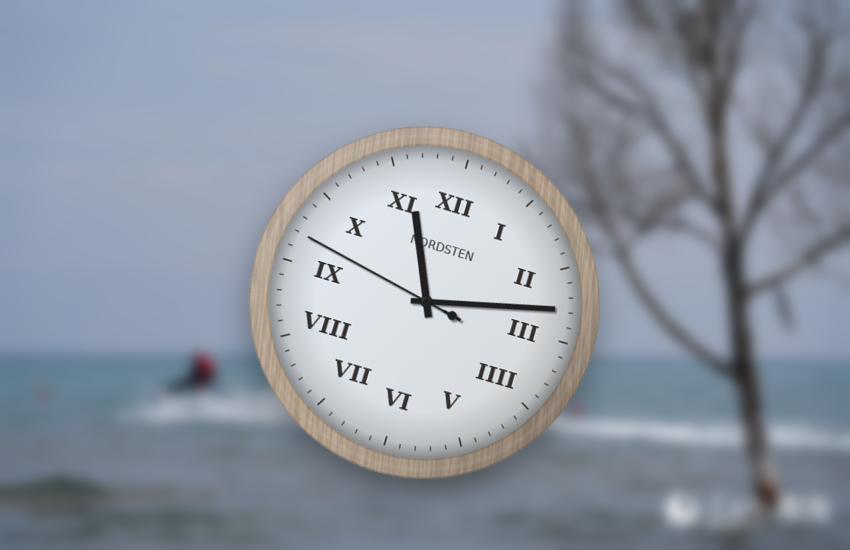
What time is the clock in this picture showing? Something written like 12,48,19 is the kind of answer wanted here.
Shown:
11,12,47
